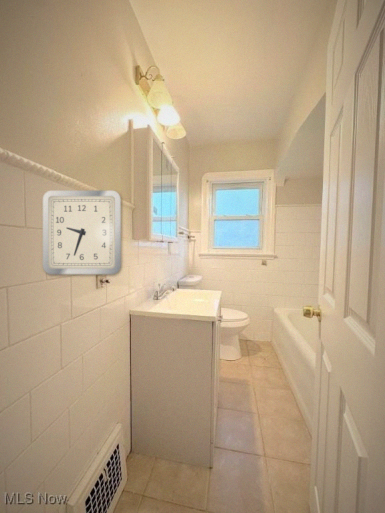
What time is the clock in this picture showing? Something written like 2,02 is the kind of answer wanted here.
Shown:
9,33
